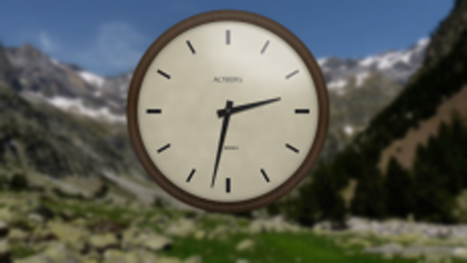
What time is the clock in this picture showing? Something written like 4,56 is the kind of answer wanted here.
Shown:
2,32
